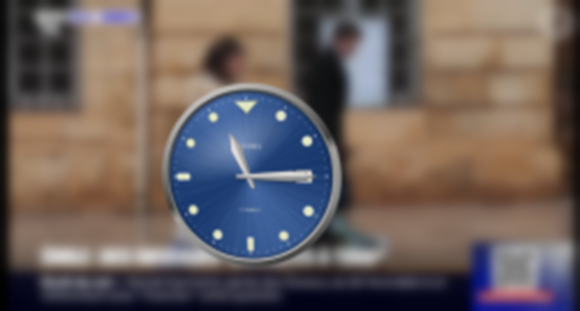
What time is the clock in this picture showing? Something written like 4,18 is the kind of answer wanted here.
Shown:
11,15
